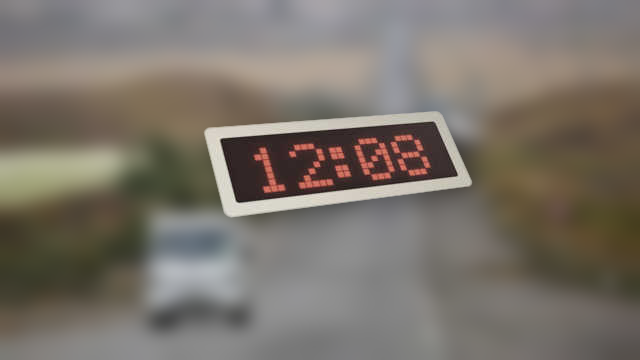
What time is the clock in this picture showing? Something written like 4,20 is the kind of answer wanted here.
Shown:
12,08
